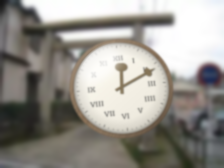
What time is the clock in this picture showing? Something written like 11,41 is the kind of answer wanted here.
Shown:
12,11
